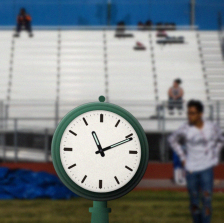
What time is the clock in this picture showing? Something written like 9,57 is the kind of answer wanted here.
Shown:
11,11
